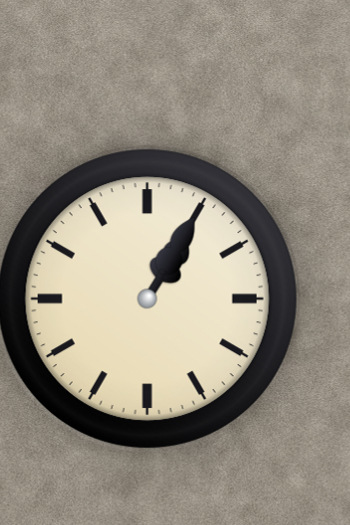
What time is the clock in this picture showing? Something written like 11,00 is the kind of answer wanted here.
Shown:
1,05
